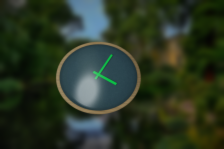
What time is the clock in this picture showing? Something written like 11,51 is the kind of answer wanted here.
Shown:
4,05
